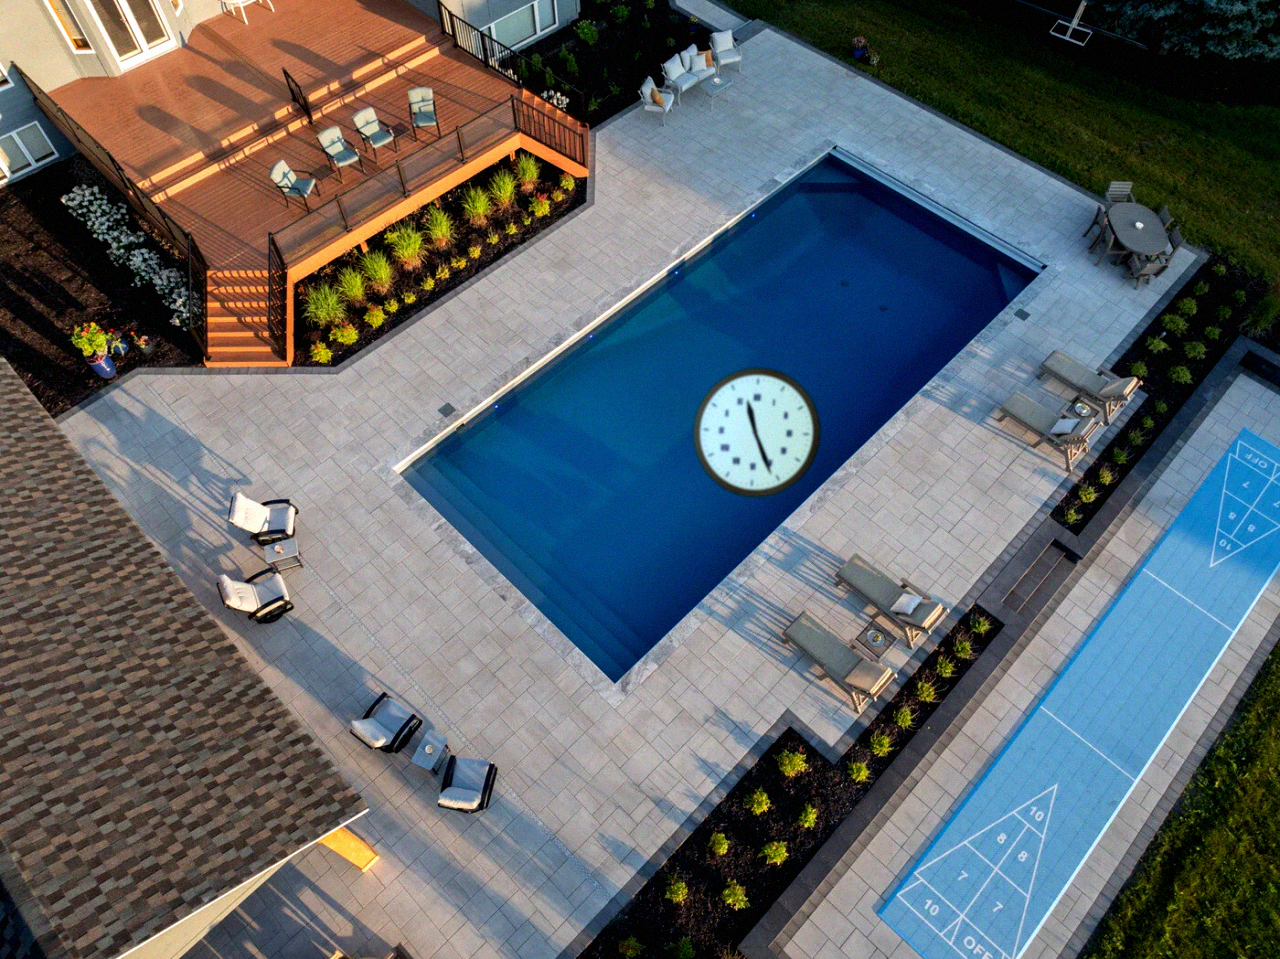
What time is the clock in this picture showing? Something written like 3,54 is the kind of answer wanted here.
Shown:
11,26
